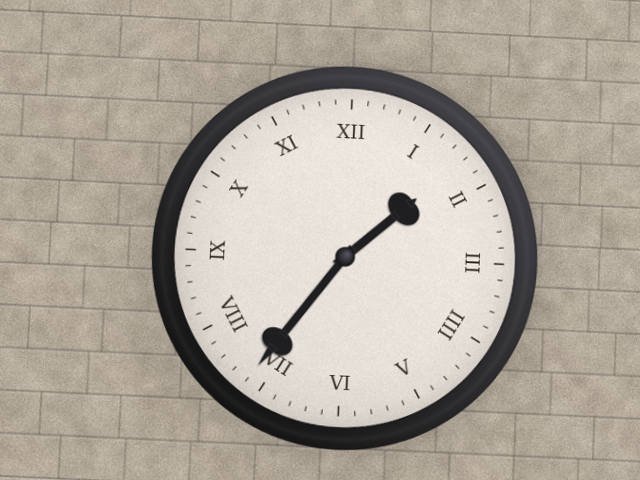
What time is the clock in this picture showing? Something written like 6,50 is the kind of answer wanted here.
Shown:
1,36
